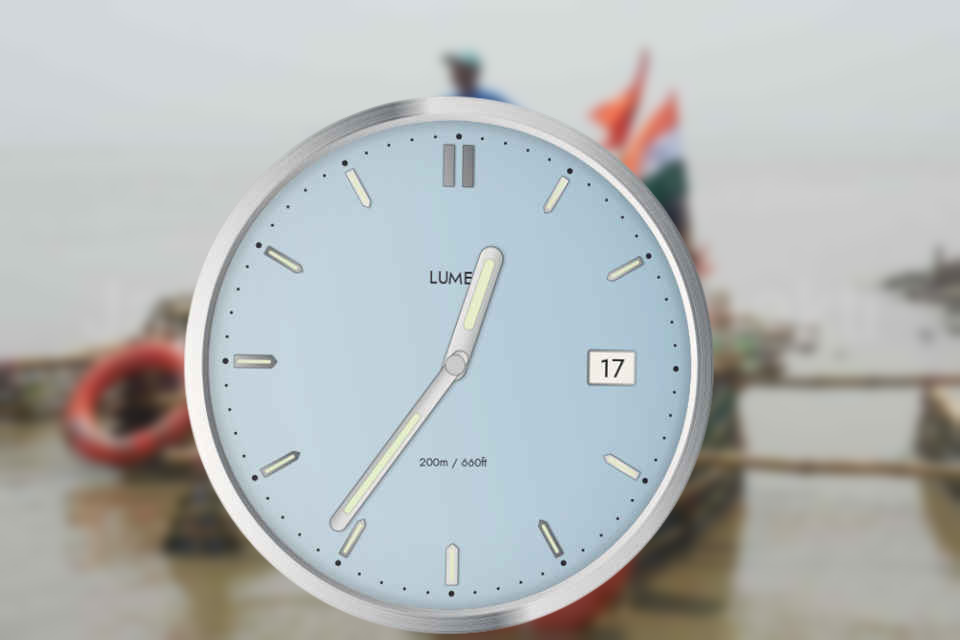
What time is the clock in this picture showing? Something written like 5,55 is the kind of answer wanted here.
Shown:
12,36
